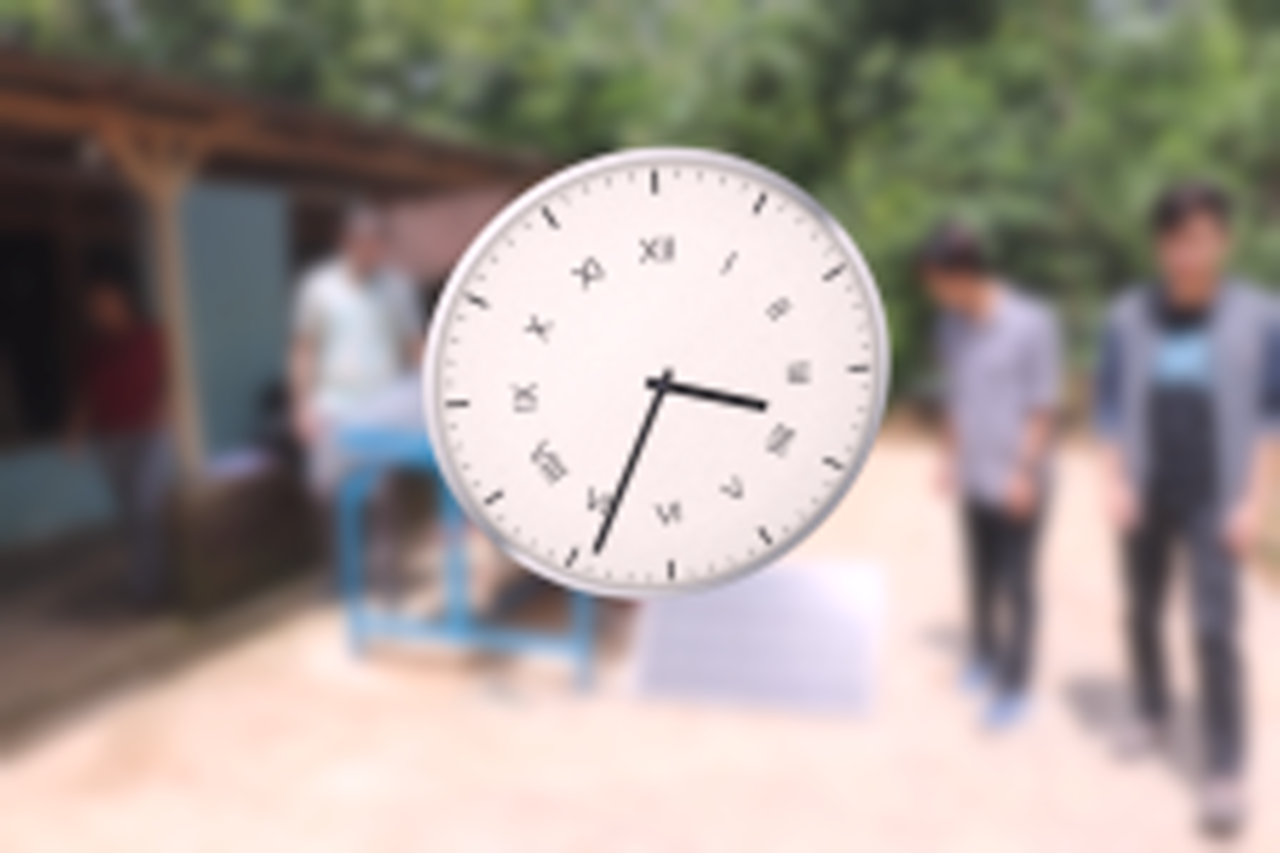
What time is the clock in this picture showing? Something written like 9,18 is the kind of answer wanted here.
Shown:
3,34
